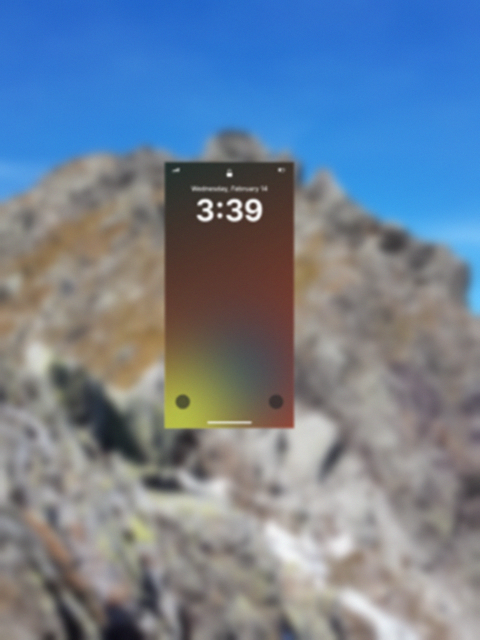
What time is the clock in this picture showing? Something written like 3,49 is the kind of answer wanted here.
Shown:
3,39
